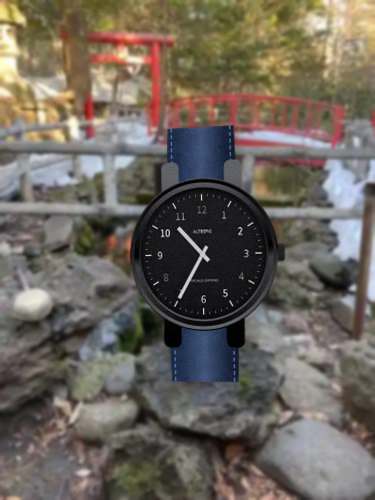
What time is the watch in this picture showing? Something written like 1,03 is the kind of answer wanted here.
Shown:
10,35
